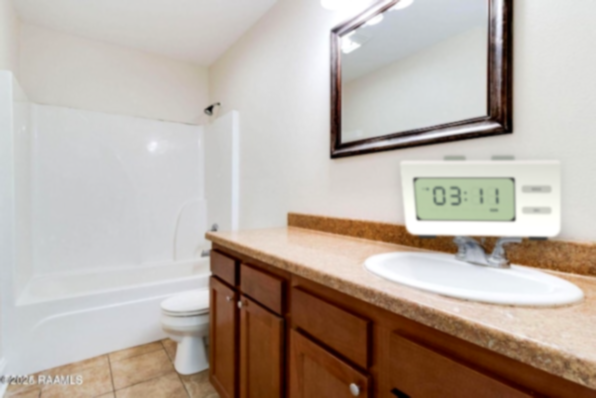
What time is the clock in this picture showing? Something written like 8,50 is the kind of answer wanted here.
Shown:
3,11
